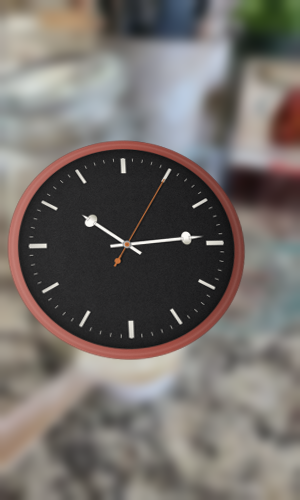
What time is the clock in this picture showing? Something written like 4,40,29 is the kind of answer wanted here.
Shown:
10,14,05
